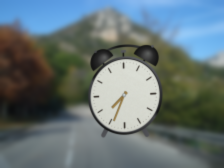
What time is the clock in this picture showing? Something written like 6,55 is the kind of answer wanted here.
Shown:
7,34
